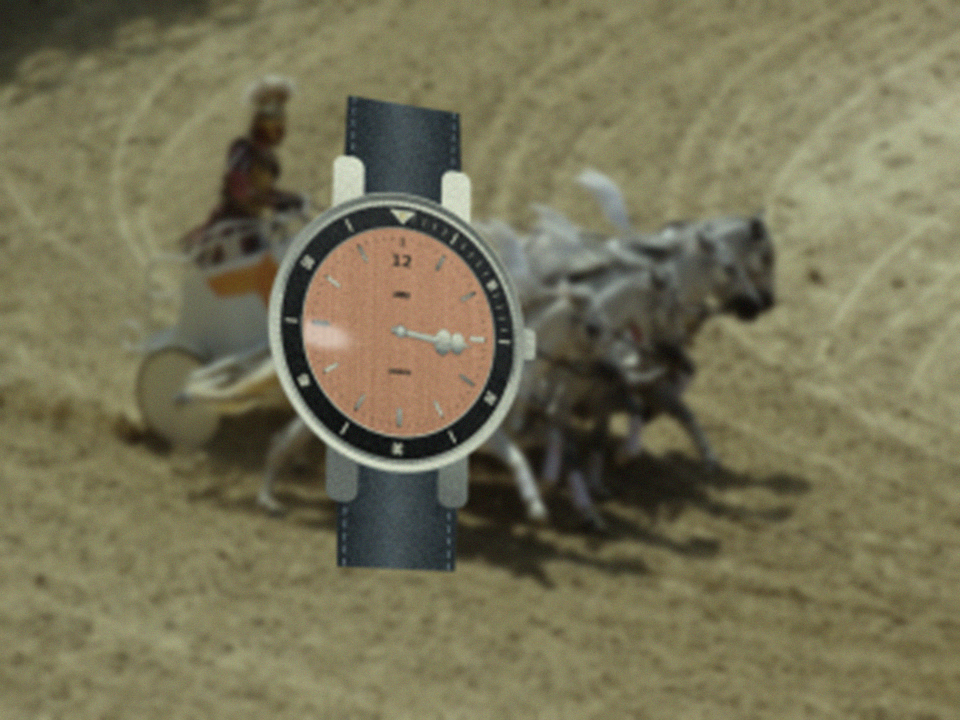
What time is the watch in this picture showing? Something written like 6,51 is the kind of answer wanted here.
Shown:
3,16
